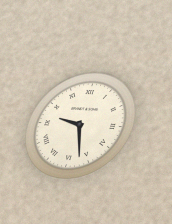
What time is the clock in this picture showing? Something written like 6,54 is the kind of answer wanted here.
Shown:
9,27
